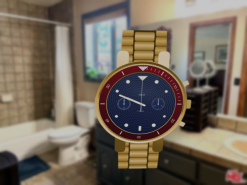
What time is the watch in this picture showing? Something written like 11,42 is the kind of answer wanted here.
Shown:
9,49
